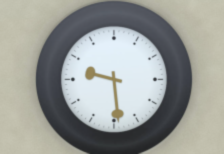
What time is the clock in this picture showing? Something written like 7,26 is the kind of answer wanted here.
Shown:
9,29
